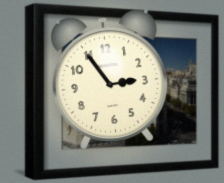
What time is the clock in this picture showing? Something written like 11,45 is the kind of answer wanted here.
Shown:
2,55
